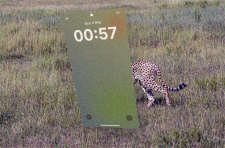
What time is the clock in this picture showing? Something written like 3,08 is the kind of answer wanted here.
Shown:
0,57
